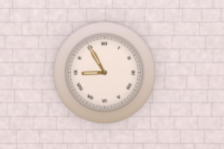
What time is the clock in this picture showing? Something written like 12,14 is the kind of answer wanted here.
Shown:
8,55
